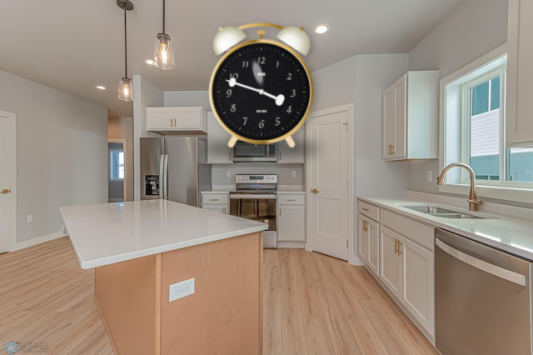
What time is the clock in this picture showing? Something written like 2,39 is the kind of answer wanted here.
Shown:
3,48
